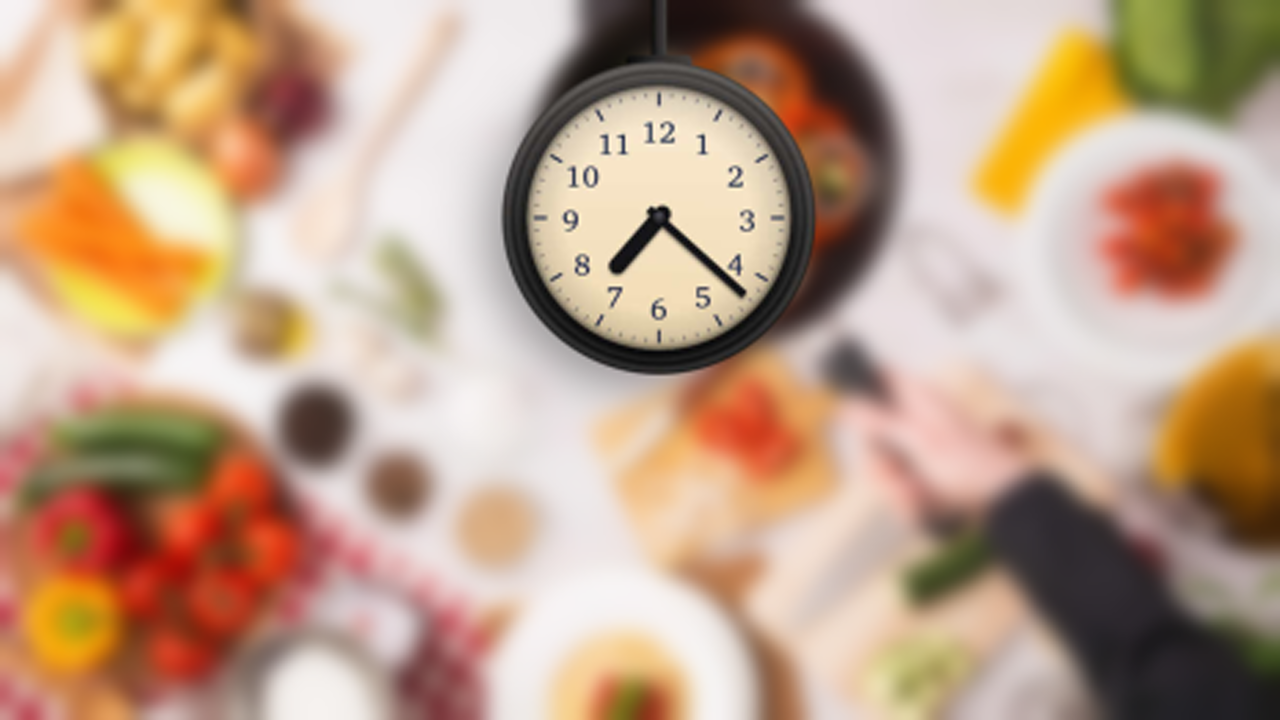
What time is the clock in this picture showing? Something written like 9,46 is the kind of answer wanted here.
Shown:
7,22
